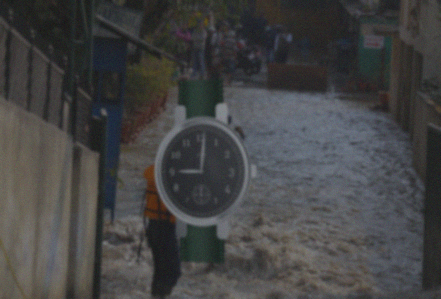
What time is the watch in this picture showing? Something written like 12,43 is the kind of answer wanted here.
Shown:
9,01
